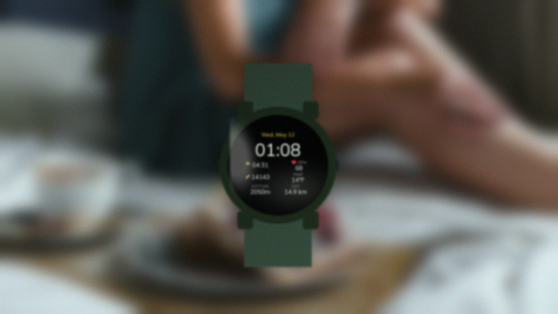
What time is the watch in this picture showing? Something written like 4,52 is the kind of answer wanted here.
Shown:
1,08
